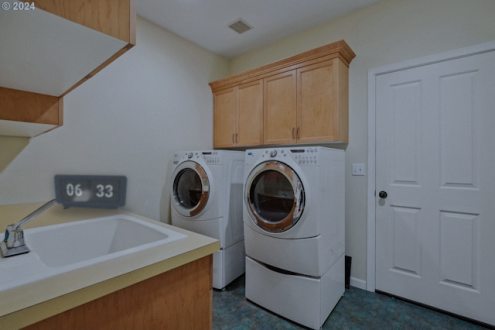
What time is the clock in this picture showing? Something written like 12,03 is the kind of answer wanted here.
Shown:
6,33
